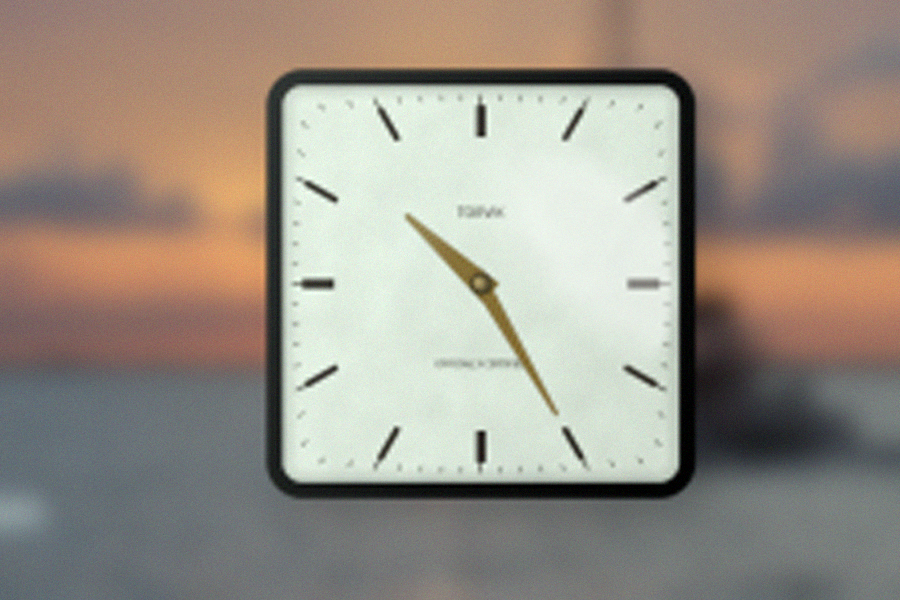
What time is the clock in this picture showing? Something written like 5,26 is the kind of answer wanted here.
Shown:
10,25
